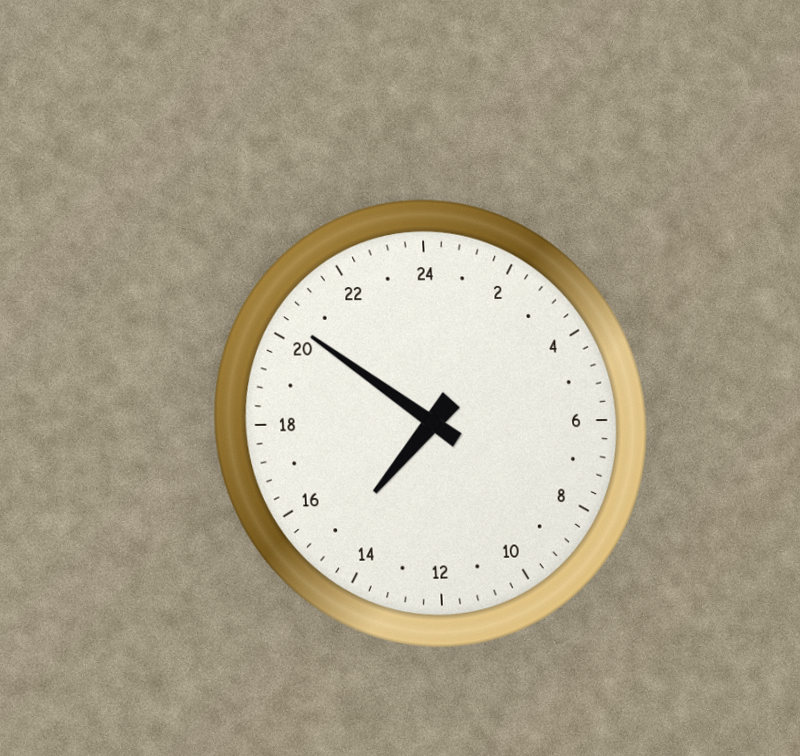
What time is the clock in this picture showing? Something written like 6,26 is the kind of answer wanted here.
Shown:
14,51
